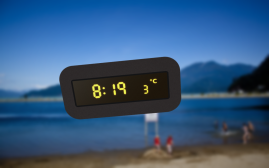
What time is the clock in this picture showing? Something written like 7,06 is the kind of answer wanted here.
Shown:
8,19
